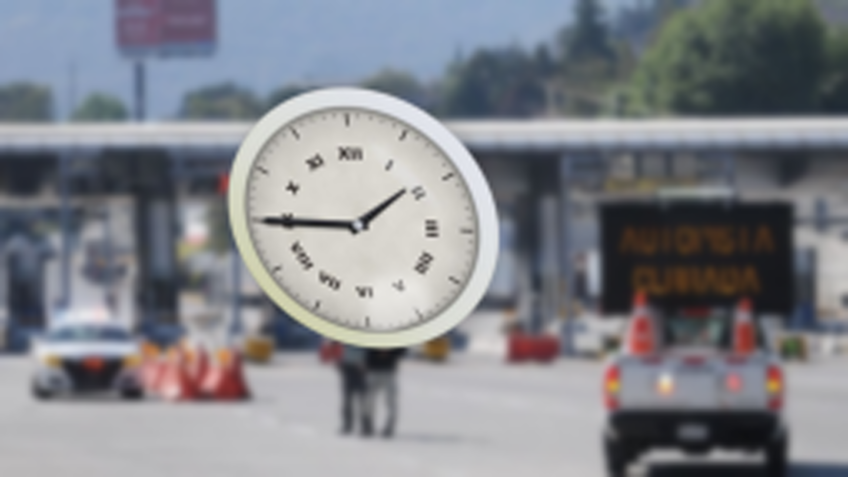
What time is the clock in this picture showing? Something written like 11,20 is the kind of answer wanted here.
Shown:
1,45
